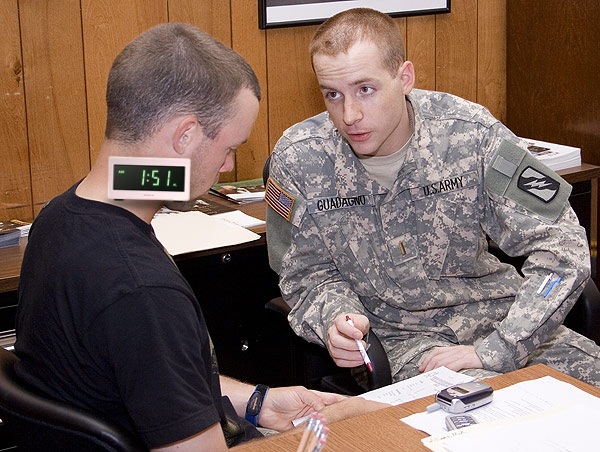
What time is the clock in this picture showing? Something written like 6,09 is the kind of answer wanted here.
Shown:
1,51
